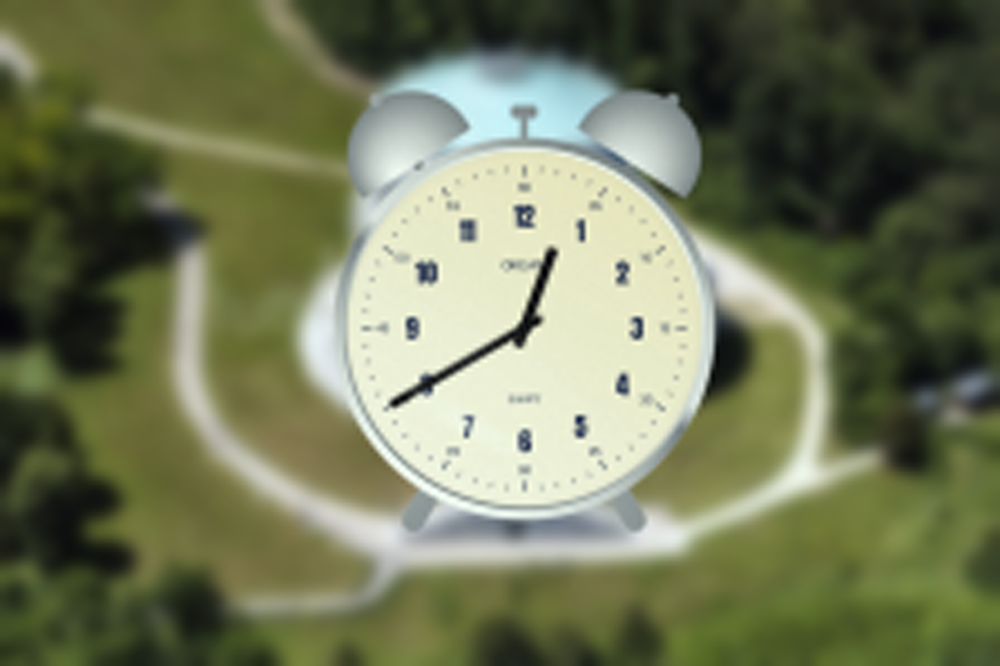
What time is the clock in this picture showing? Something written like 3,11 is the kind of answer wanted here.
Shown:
12,40
